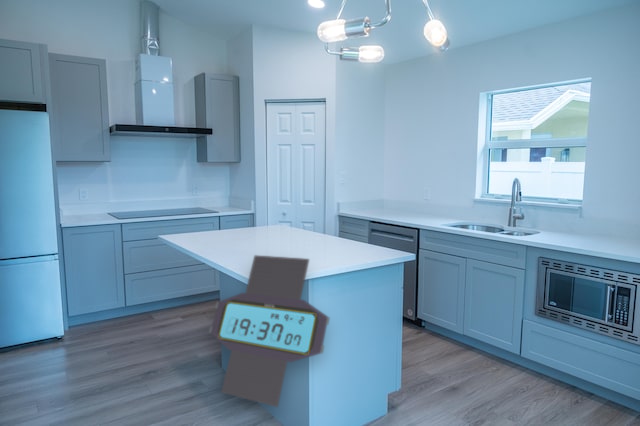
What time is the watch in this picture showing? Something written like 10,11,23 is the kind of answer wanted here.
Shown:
19,37,07
